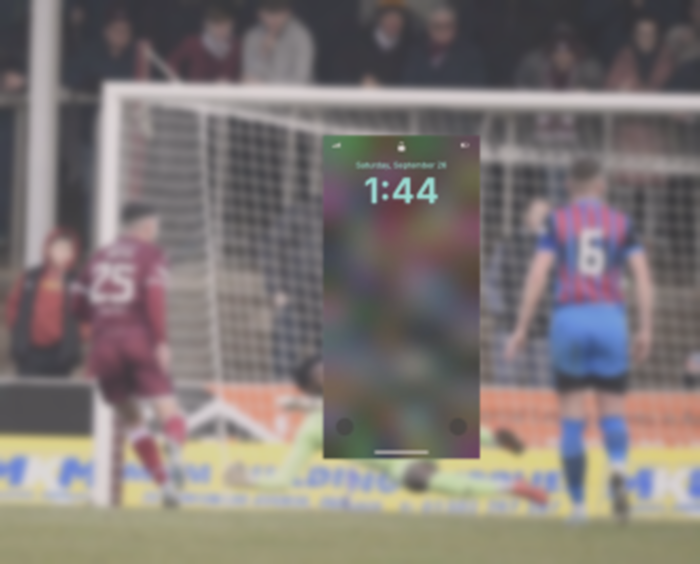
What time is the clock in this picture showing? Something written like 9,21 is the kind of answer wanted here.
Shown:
1,44
